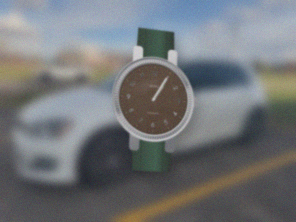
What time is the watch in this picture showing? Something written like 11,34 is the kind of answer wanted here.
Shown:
1,05
